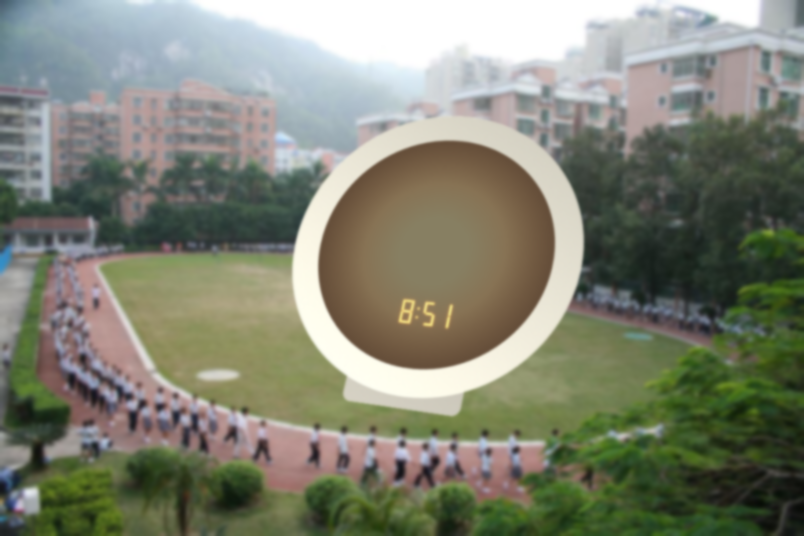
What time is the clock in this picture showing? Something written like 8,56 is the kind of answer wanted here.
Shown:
8,51
